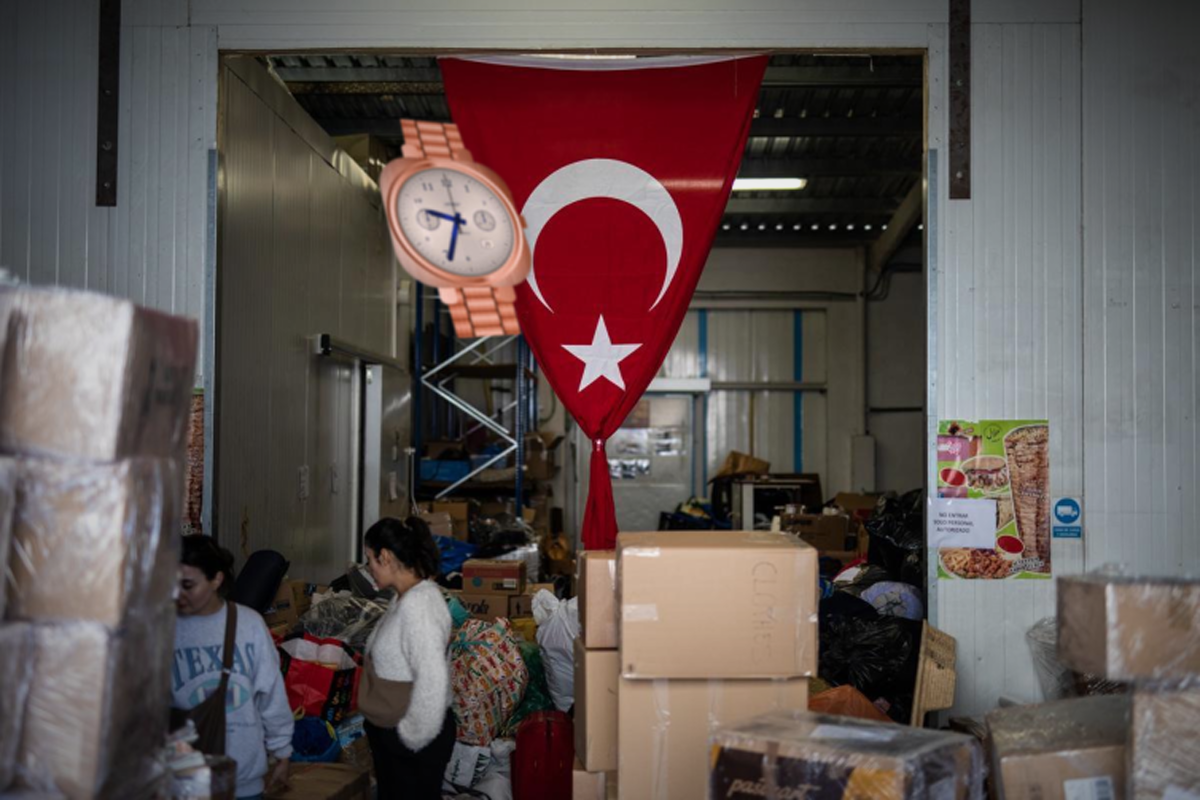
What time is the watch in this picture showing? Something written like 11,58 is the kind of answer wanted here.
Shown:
9,34
